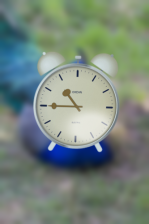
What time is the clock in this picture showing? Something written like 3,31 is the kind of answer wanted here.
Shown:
10,45
